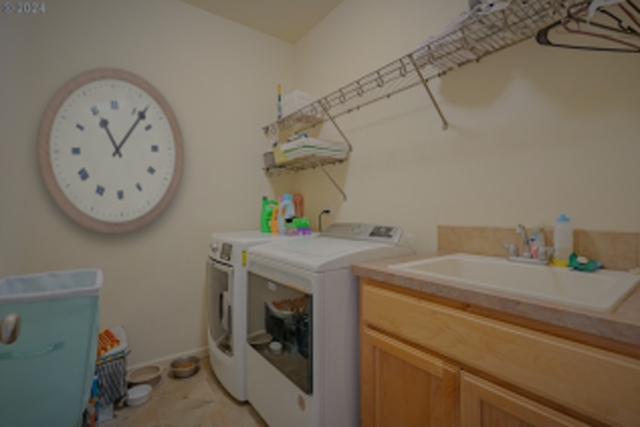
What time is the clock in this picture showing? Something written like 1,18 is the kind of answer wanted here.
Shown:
11,07
